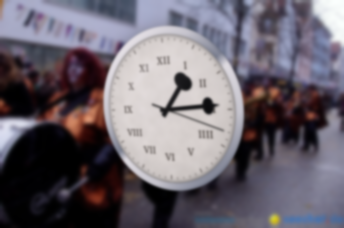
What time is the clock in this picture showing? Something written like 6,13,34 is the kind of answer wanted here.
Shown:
1,14,18
